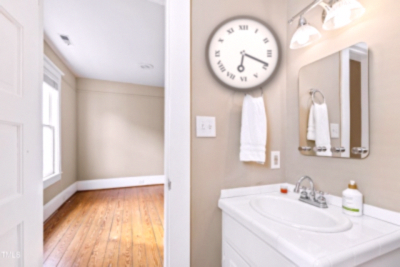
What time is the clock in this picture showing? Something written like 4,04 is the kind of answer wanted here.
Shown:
6,19
